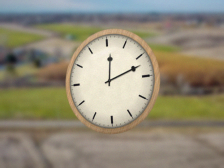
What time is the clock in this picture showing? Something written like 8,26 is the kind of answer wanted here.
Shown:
12,12
